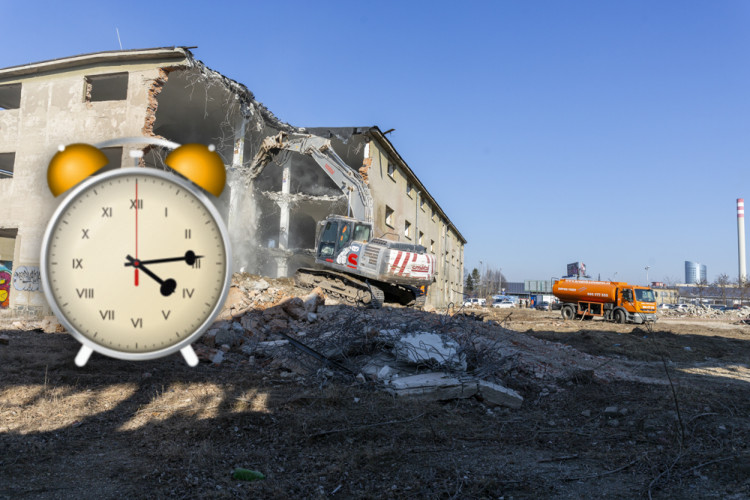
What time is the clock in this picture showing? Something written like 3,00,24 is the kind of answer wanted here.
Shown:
4,14,00
